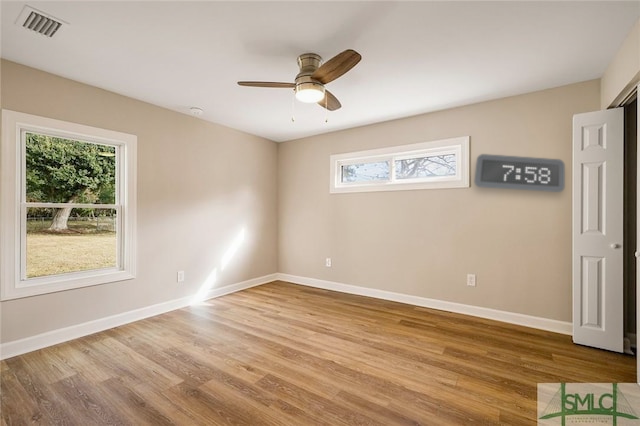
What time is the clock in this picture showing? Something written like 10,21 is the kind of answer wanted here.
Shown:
7,58
